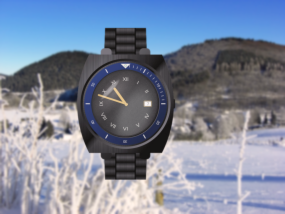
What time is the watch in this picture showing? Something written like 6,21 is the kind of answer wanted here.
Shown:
10,48
